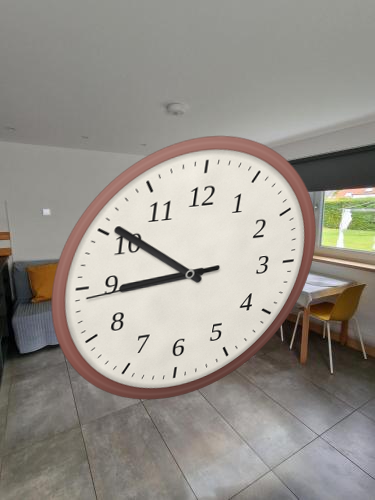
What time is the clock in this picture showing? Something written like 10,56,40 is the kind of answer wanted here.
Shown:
8,50,44
